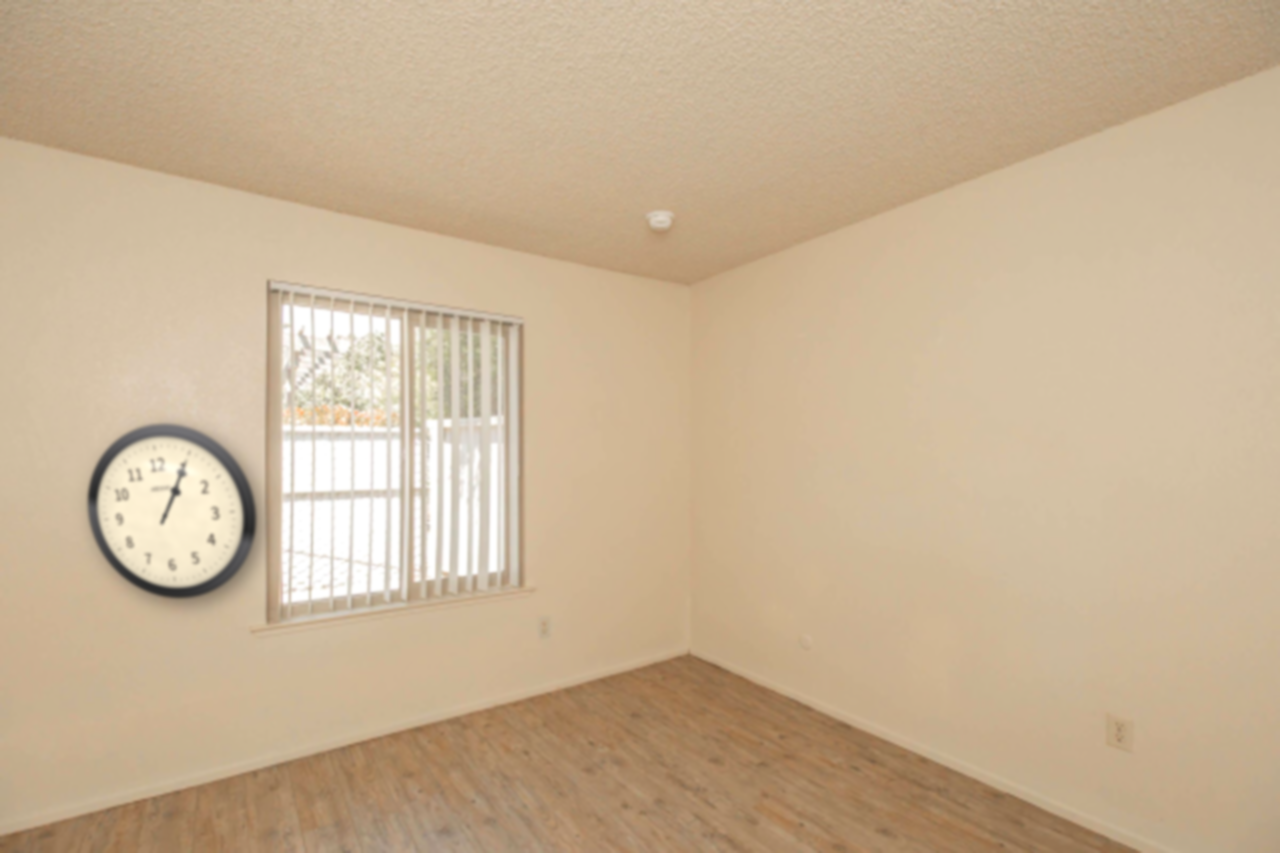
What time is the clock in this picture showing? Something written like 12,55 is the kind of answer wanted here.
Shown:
1,05
